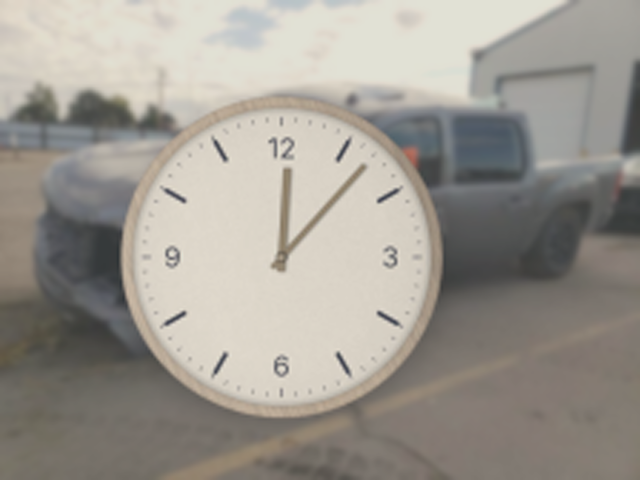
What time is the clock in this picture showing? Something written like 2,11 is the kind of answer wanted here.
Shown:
12,07
